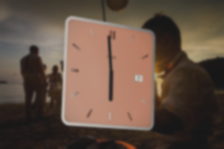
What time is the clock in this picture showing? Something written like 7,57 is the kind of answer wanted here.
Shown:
5,59
